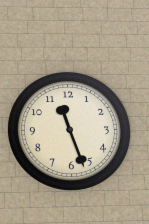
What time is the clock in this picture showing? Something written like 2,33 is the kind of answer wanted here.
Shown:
11,27
